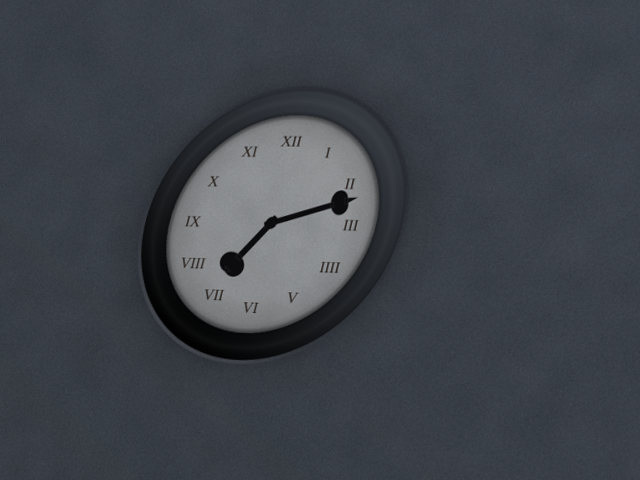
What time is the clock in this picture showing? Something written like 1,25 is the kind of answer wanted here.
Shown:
7,12
